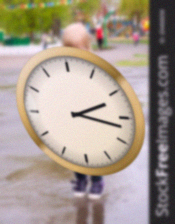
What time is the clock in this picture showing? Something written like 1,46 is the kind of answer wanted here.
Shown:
2,17
